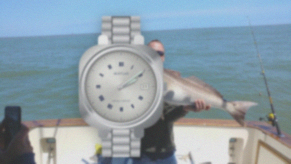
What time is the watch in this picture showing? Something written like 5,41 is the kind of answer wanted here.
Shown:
2,09
